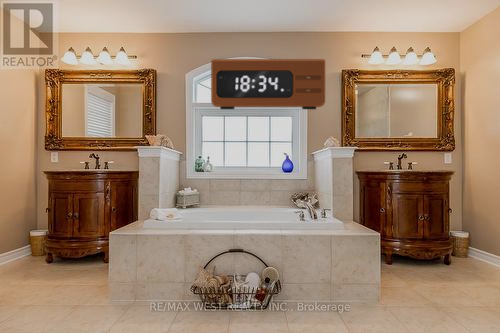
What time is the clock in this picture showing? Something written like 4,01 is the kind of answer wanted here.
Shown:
18,34
